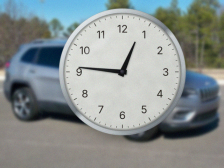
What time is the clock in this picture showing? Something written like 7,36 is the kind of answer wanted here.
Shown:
12,46
